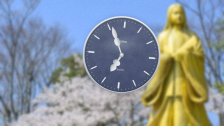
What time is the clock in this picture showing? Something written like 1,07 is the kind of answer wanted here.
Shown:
6,56
